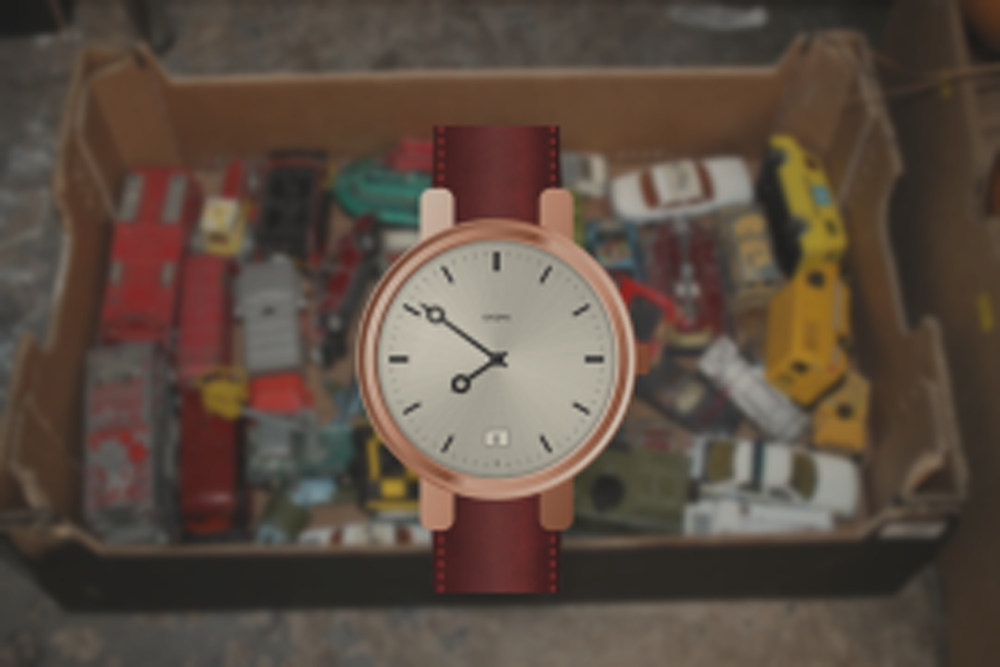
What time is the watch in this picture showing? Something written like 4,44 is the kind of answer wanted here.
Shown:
7,51
